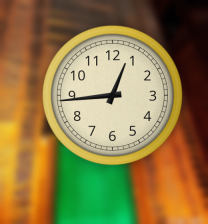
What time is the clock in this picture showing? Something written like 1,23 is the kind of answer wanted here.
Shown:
12,44
